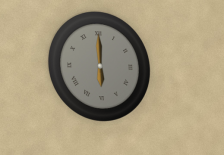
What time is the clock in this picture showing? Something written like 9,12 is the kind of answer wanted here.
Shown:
6,00
